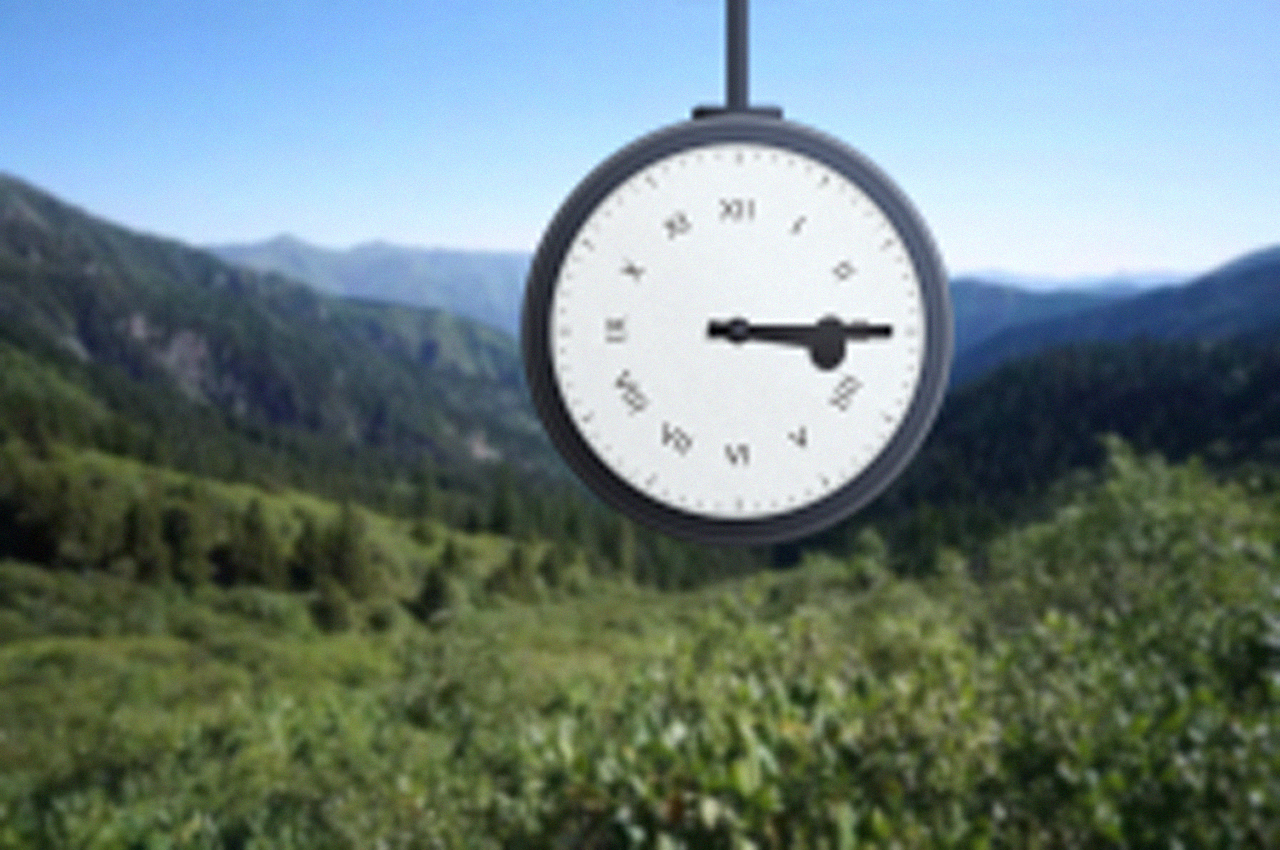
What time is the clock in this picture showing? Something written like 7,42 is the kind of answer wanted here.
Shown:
3,15
